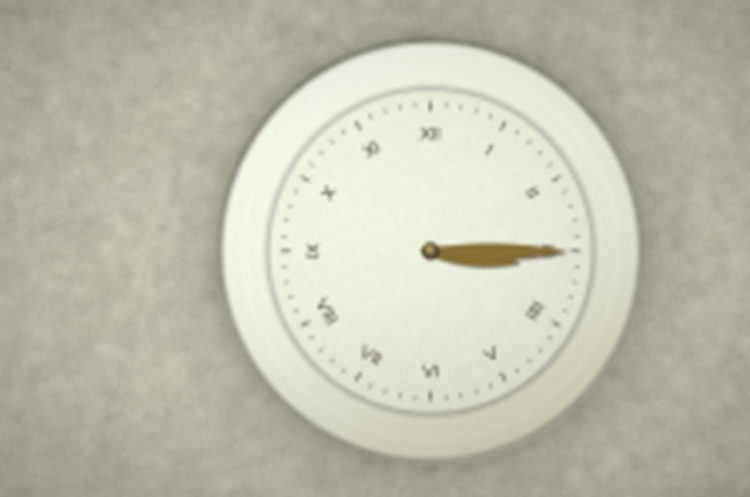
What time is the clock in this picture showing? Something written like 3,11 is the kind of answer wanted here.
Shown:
3,15
